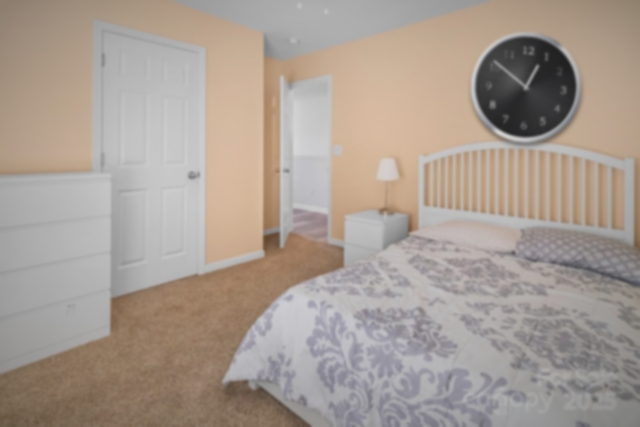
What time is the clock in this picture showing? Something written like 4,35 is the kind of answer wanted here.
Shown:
12,51
